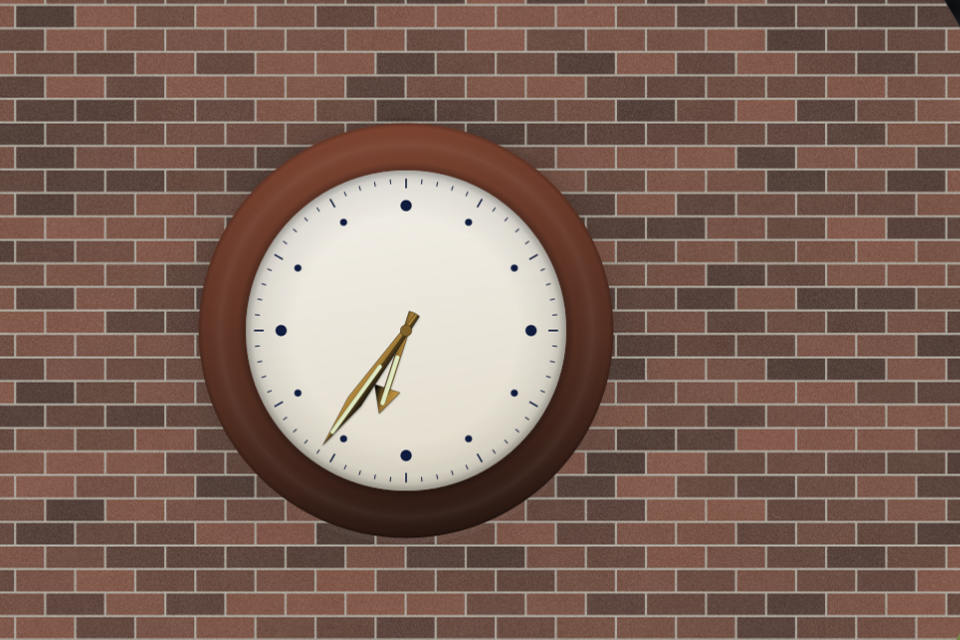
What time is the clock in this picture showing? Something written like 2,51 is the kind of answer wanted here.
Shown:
6,36
